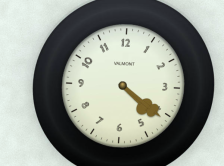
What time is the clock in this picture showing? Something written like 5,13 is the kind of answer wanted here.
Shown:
4,21
